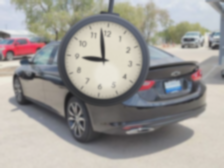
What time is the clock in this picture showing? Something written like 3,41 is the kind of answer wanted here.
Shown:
8,58
